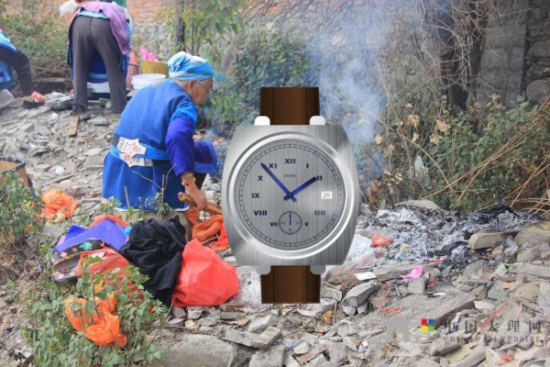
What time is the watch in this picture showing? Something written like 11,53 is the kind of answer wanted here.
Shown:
1,53
